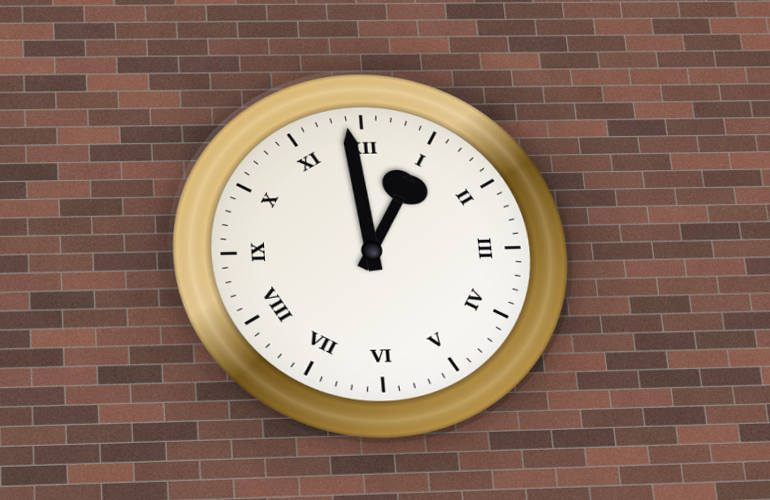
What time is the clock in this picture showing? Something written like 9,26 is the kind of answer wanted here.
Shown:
12,59
